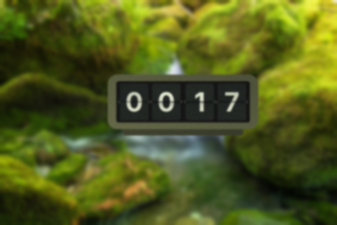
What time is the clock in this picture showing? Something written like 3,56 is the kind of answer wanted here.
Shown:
0,17
